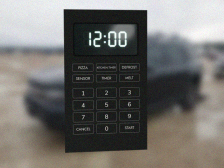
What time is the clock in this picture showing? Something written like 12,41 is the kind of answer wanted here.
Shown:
12,00
